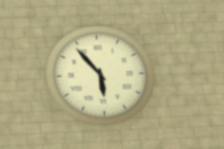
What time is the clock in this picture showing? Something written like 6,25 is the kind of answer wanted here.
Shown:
5,54
